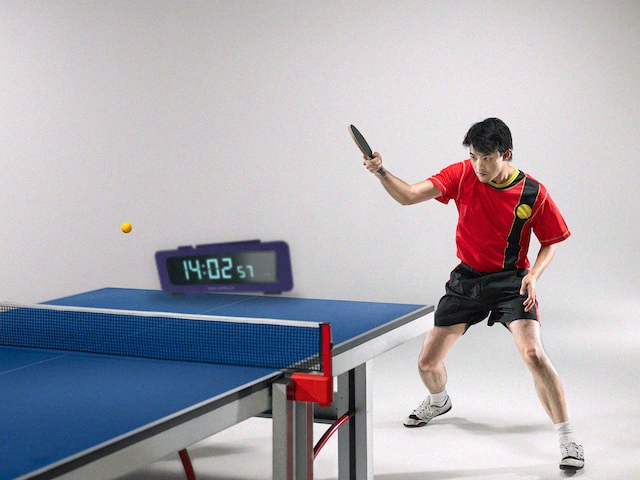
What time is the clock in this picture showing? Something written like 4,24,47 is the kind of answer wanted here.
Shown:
14,02,57
